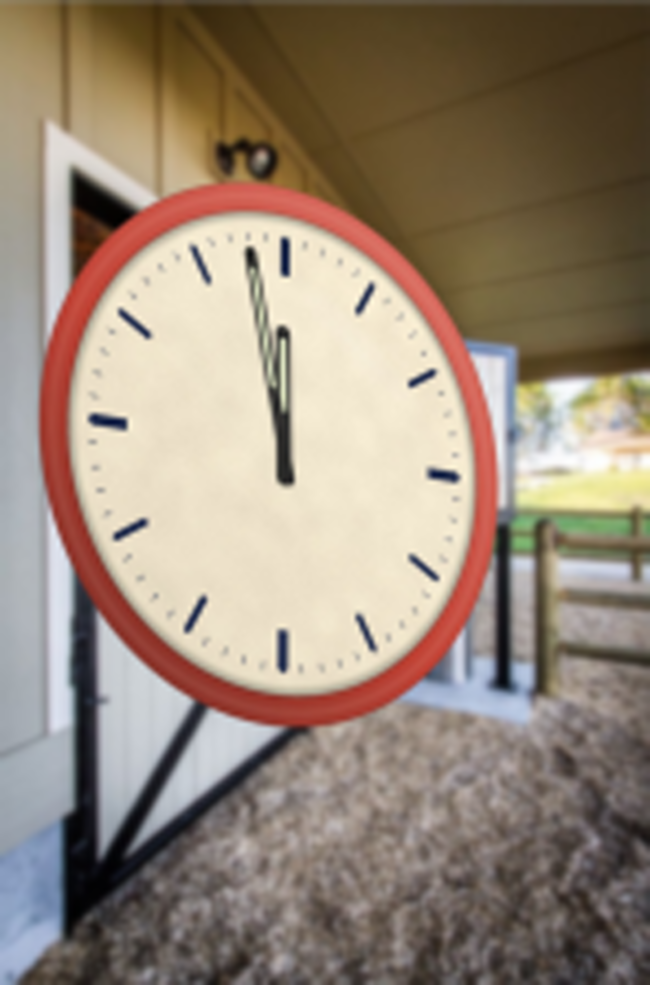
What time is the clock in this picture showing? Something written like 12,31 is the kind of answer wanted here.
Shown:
11,58
